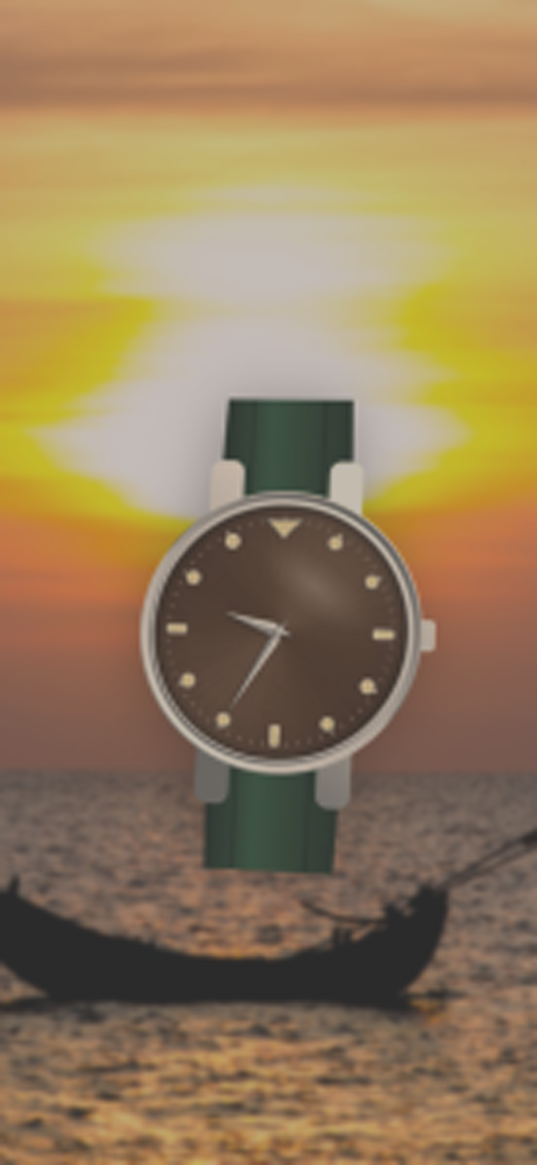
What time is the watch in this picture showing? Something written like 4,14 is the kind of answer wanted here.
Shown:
9,35
